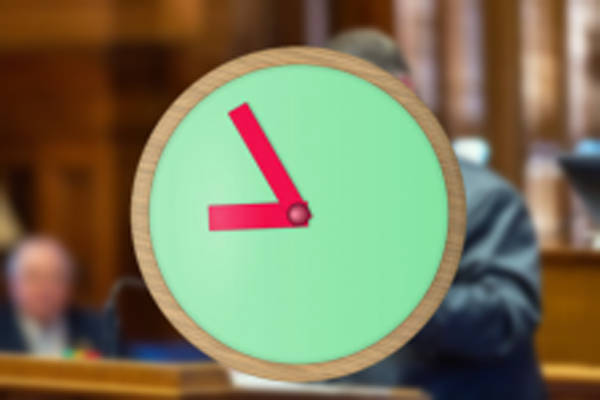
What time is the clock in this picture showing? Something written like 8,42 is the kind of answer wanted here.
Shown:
8,55
